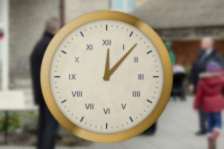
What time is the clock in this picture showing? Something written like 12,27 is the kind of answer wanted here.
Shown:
12,07
